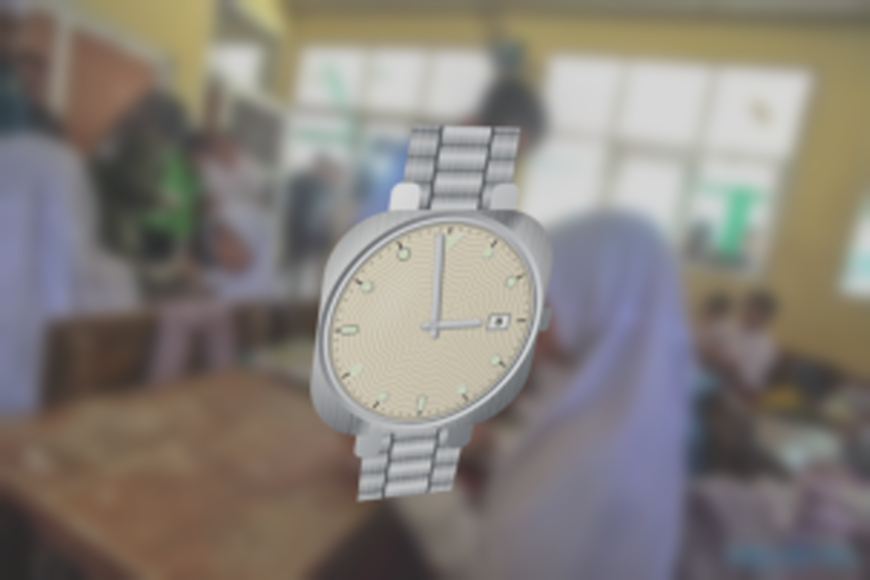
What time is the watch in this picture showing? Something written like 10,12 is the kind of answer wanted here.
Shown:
2,59
